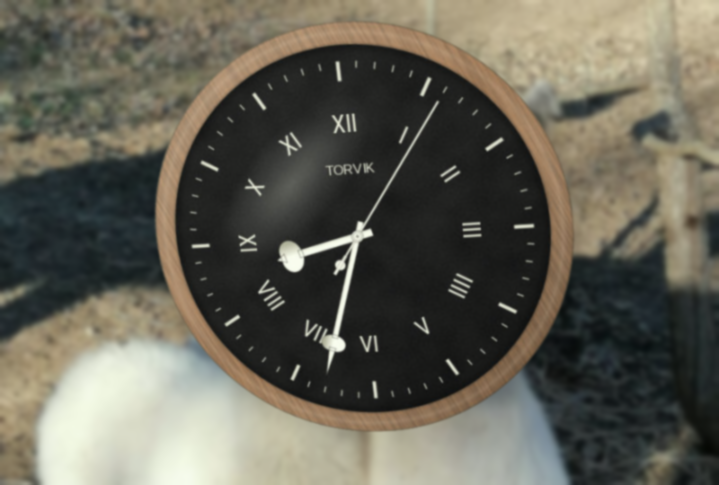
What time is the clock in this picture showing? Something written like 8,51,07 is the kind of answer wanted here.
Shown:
8,33,06
